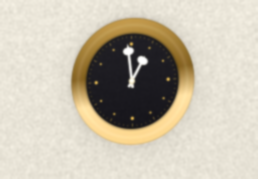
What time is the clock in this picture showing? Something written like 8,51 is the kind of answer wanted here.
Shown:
12,59
